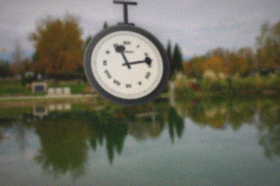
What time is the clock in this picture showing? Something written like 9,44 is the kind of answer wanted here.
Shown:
11,13
